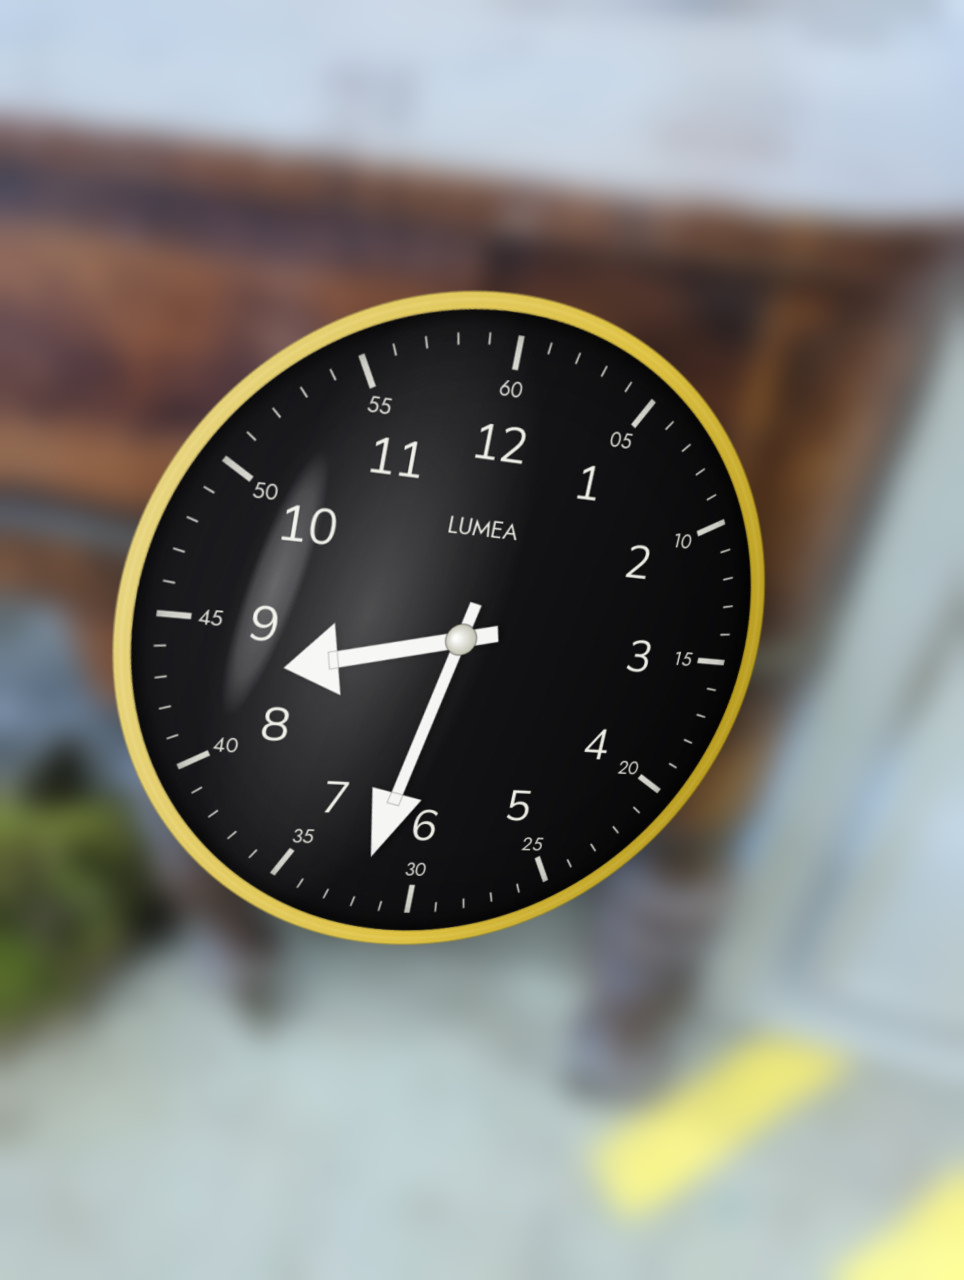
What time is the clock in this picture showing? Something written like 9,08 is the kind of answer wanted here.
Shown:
8,32
